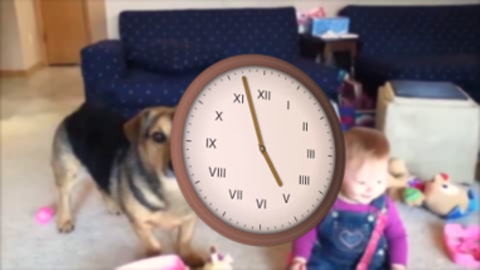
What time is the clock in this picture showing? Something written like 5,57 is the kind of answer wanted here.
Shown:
4,57
